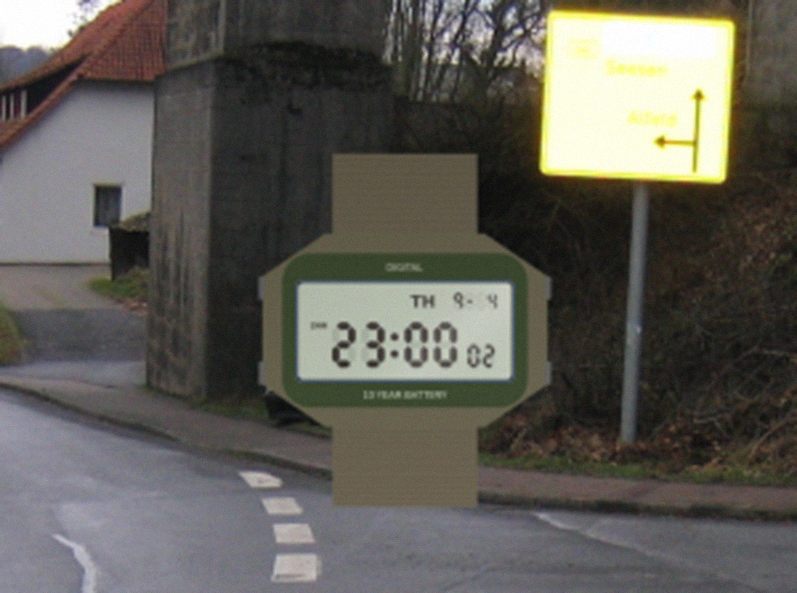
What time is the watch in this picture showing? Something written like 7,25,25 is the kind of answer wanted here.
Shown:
23,00,02
